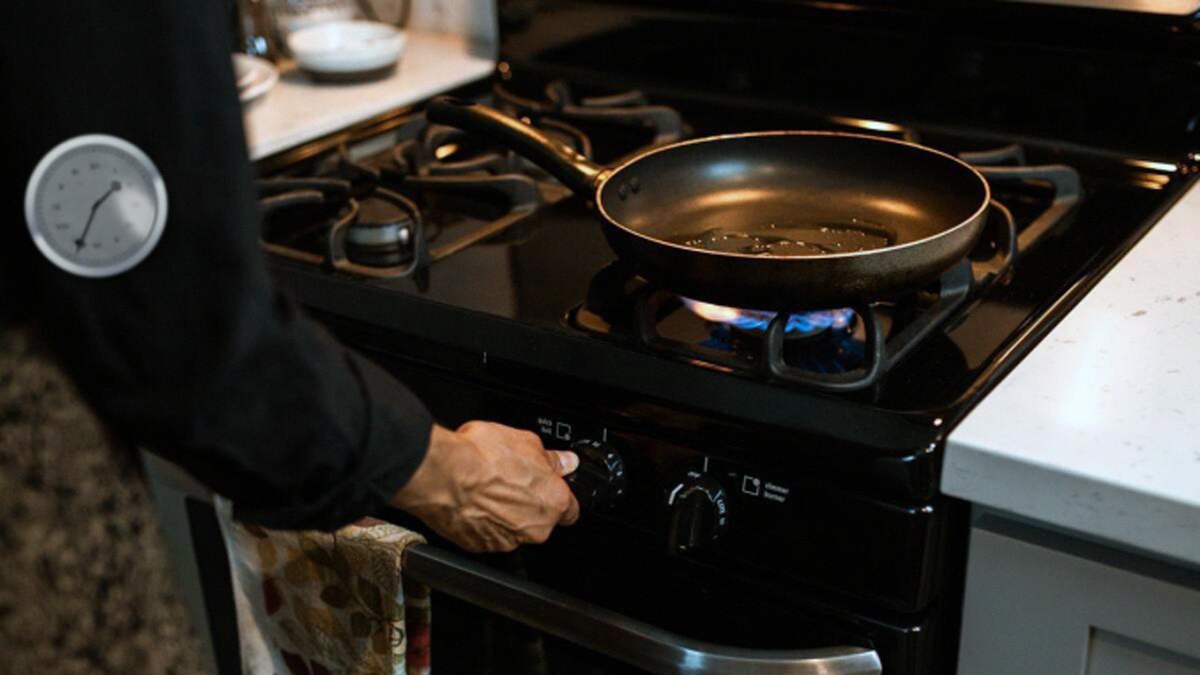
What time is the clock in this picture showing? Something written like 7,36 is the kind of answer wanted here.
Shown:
1,34
